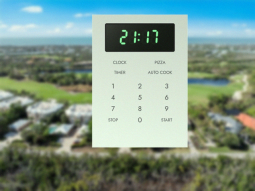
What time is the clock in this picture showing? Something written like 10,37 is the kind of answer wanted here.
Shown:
21,17
